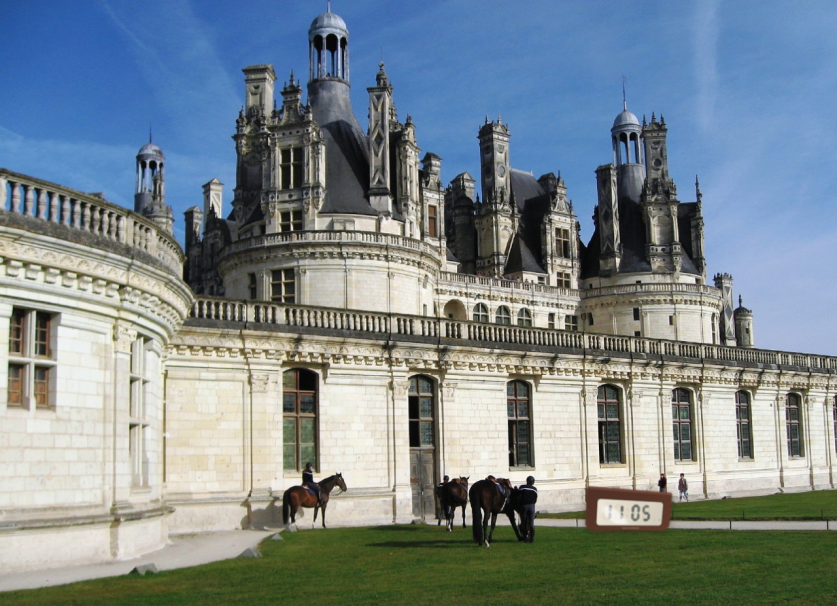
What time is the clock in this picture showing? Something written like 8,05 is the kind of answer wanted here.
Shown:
11,05
